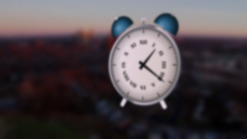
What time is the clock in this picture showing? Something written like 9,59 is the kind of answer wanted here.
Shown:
1,21
